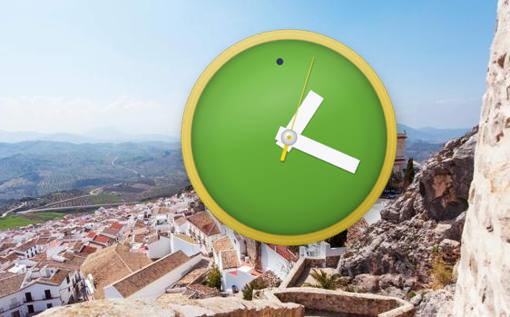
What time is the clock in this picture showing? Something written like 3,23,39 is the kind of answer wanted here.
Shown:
1,20,04
